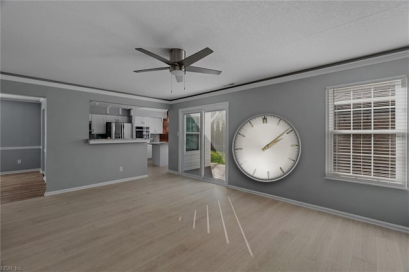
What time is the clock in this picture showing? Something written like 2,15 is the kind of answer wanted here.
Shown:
2,09
